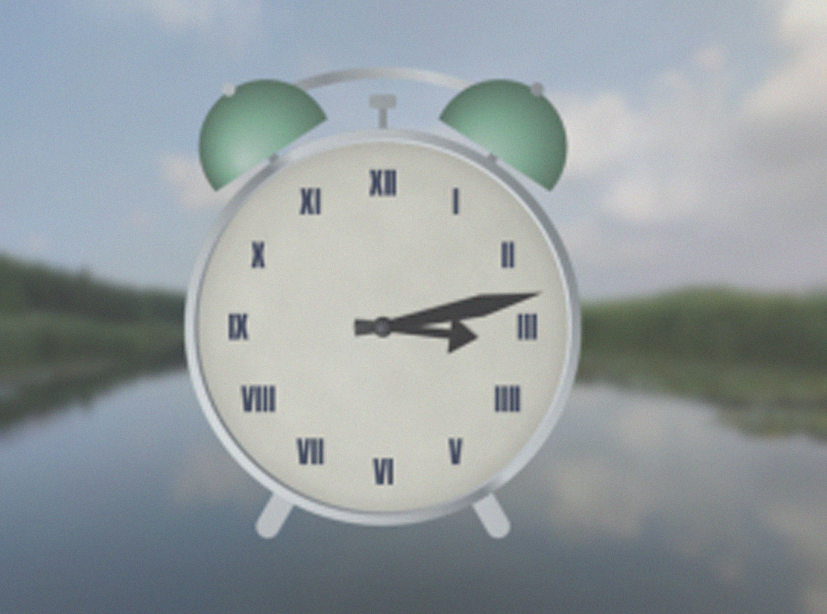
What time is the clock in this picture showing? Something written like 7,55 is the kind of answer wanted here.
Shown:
3,13
